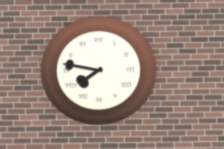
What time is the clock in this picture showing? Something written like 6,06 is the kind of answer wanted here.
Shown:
7,47
